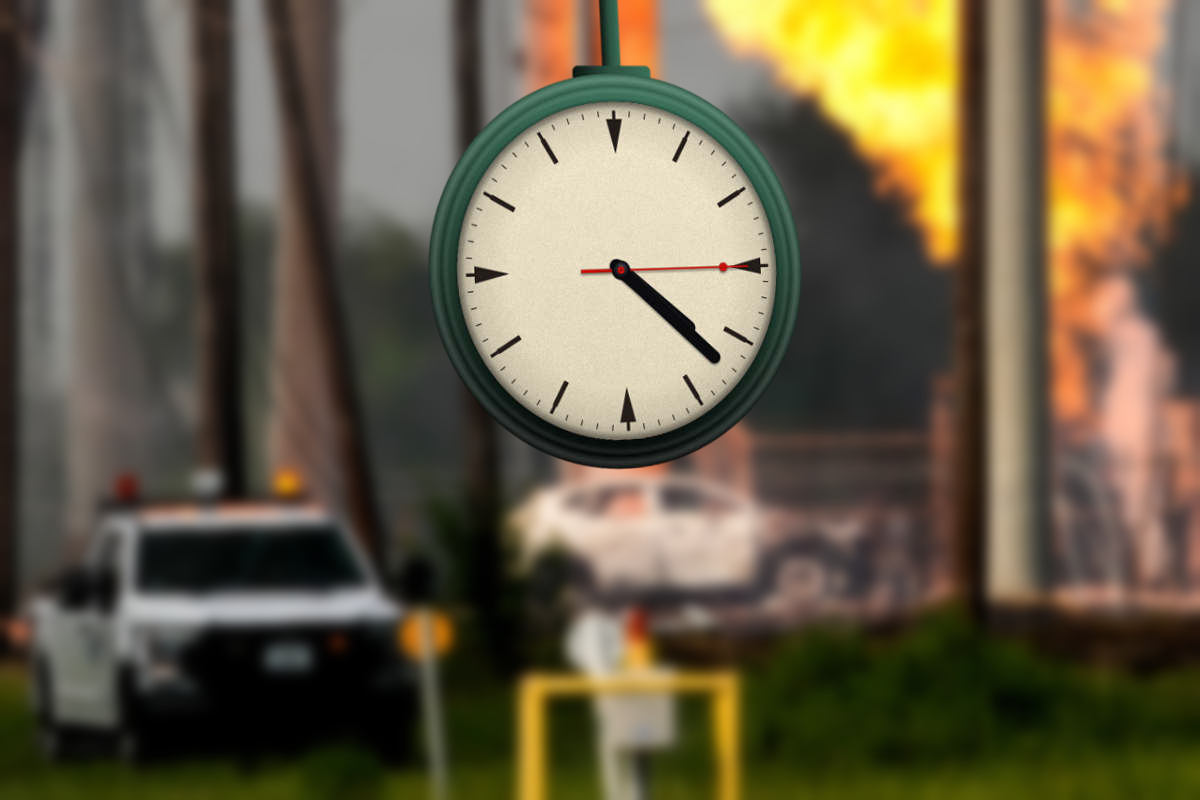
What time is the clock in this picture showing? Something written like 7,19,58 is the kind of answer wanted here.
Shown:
4,22,15
